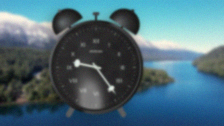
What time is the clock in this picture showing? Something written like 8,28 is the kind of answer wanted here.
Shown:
9,24
